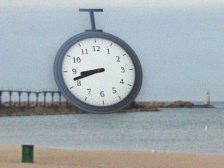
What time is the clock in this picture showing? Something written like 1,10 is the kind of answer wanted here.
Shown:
8,42
